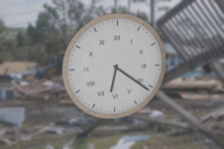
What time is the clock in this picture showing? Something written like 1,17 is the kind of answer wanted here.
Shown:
6,21
